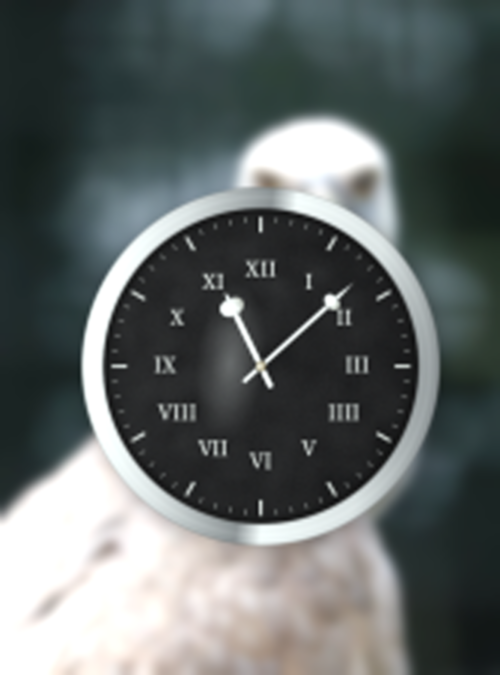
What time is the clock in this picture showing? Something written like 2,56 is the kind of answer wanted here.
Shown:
11,08
